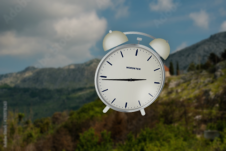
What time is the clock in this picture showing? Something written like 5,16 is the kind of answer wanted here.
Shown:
2,44
